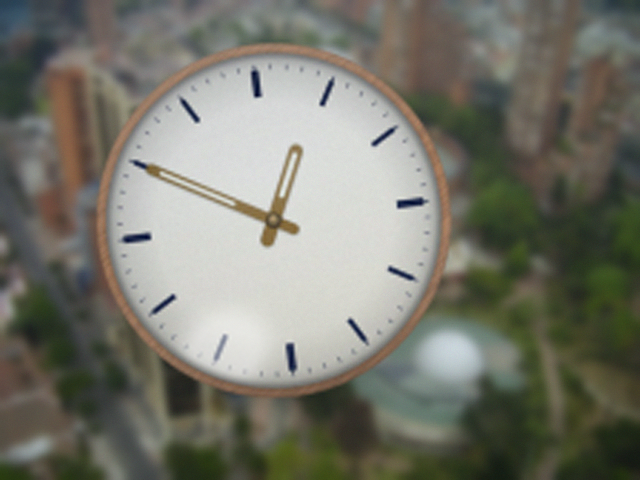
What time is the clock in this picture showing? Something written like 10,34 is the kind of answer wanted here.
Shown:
12,50
